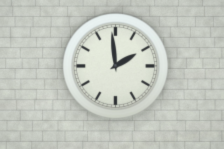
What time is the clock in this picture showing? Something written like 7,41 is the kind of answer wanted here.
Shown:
1,59
